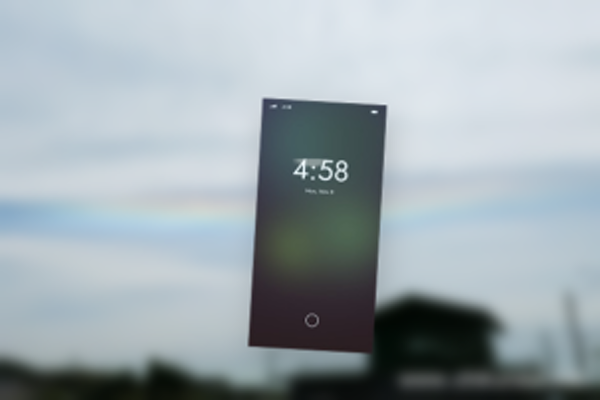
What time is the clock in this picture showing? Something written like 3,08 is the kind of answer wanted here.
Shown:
4,58
